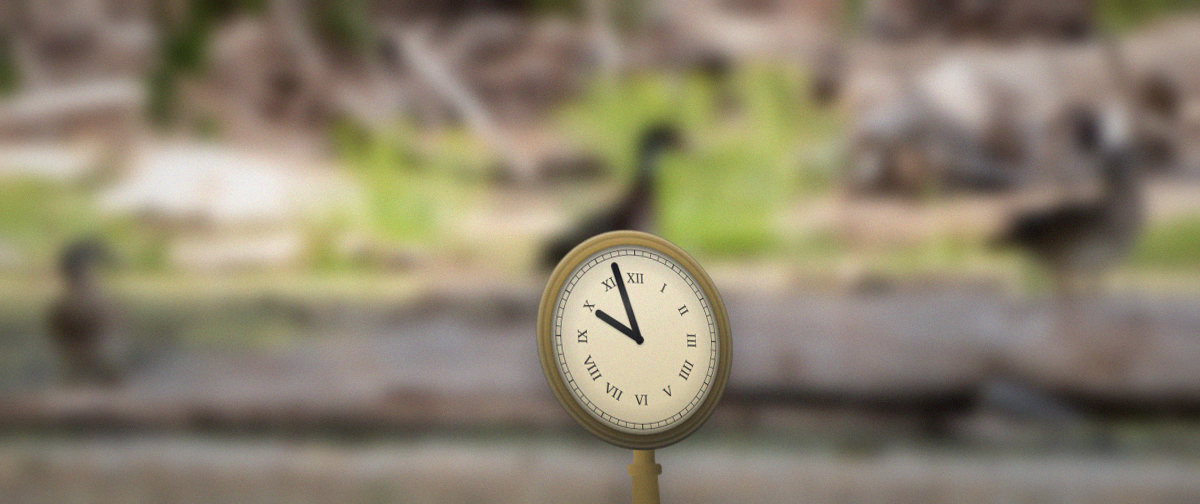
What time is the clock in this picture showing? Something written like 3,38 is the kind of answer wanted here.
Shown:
9,57
